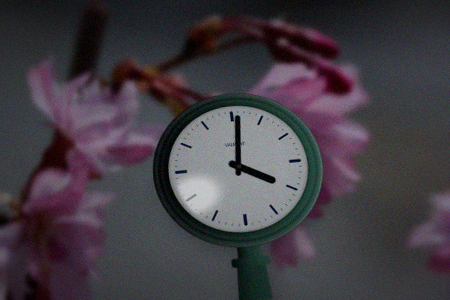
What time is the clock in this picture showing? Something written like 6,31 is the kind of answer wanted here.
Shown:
4,01
